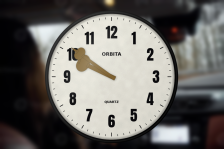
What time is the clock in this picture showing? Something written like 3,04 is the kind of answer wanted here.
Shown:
9,51
